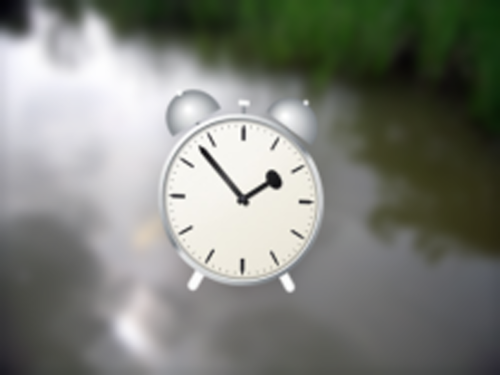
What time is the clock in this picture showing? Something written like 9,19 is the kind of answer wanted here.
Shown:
1,53
